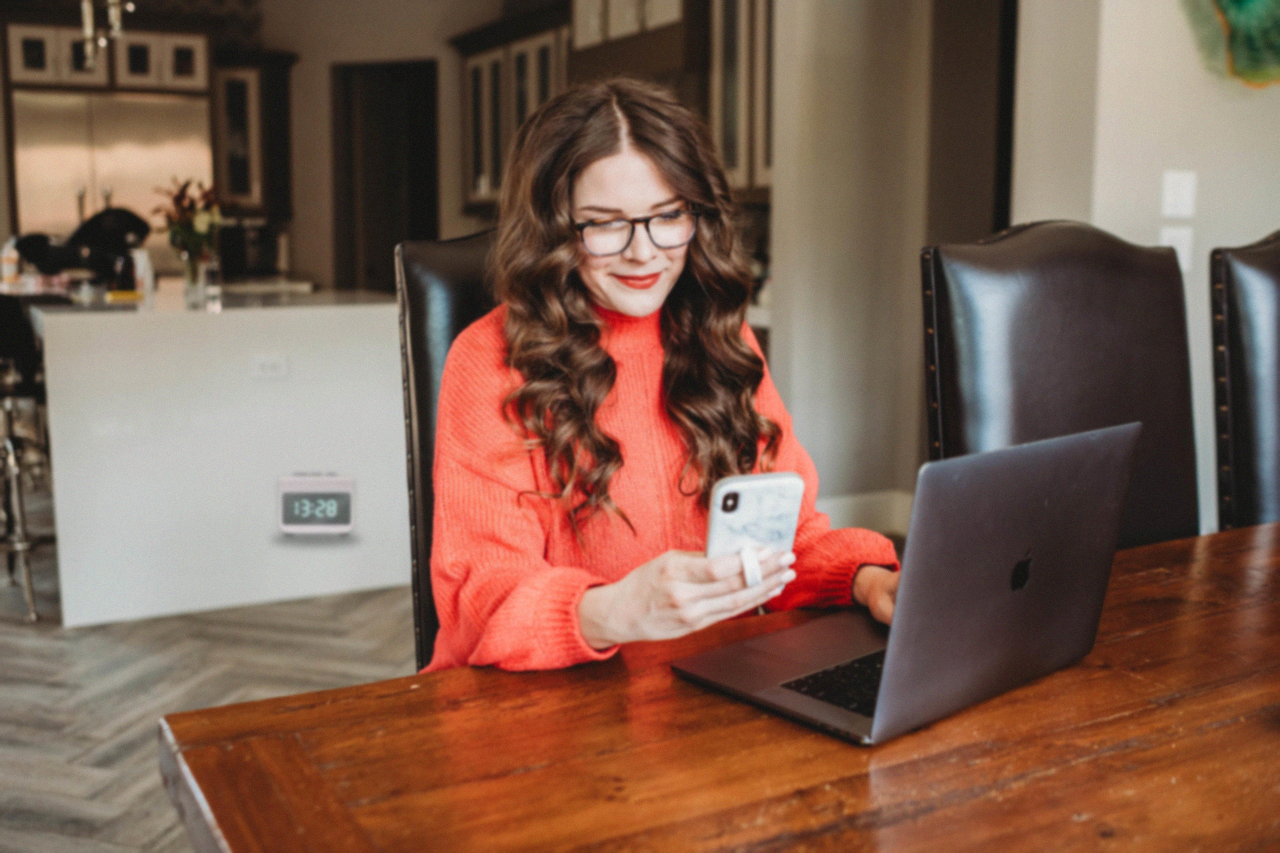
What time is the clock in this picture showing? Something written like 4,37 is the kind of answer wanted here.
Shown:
13,28
